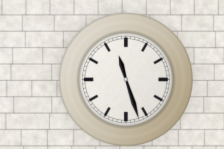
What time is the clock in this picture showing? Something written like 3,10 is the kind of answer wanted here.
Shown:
11,27
